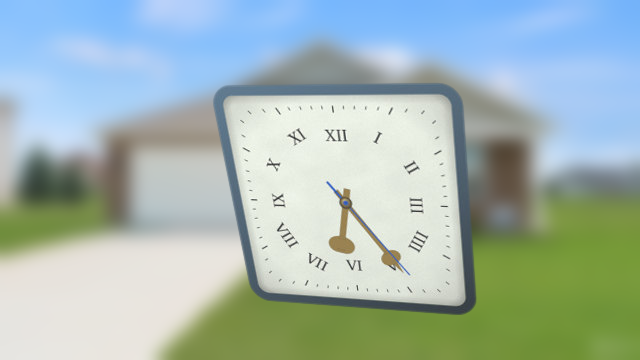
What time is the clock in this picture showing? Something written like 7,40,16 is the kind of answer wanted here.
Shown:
6,24,24
